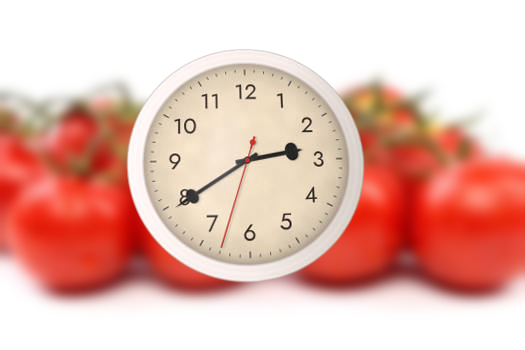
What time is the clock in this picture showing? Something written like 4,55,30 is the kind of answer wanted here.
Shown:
2,39,33
